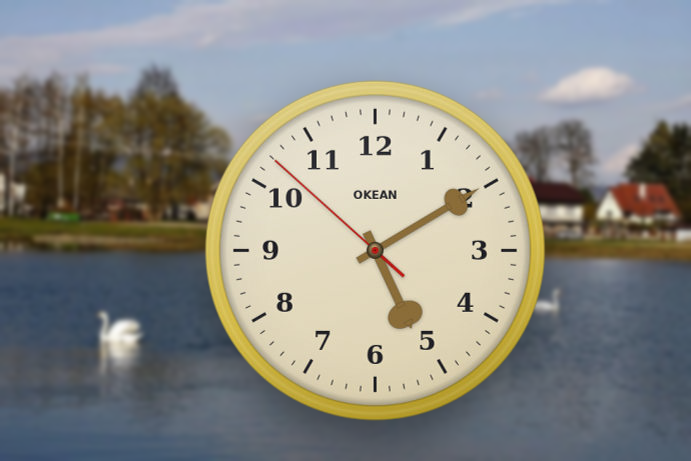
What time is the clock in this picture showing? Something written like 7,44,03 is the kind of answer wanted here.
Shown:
5,09,52
